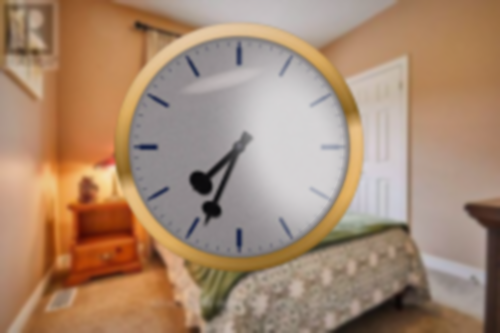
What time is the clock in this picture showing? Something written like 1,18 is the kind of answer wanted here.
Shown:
7,34
